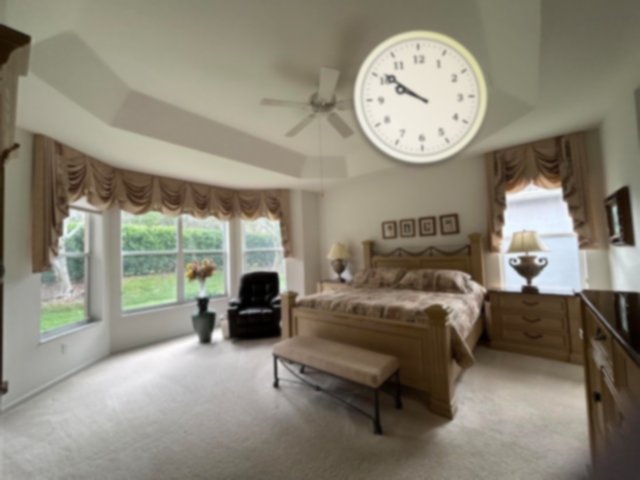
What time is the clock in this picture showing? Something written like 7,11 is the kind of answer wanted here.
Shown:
9,51
